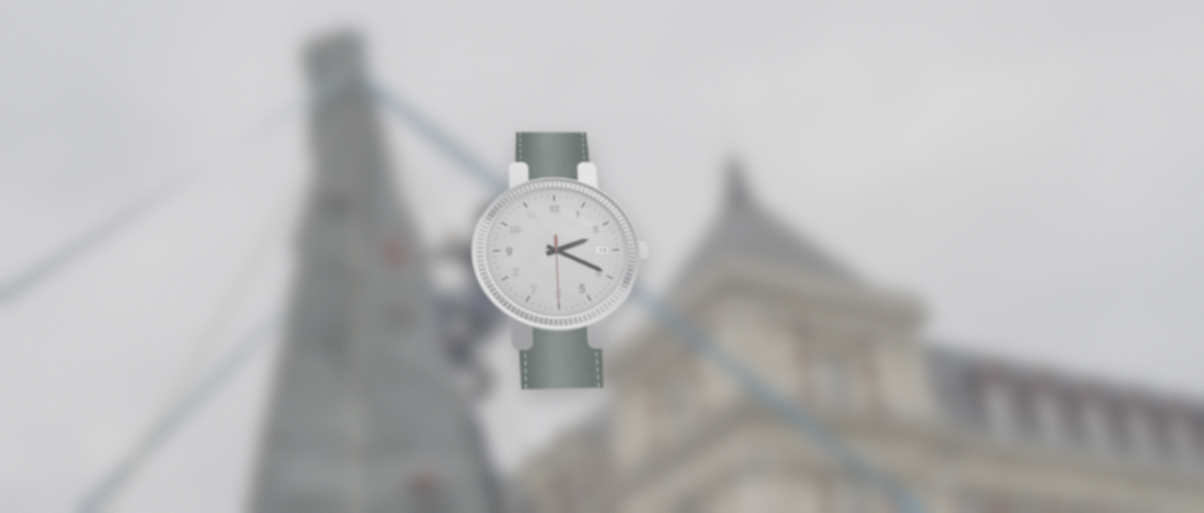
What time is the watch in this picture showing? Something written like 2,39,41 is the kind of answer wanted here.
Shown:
2,19,30
